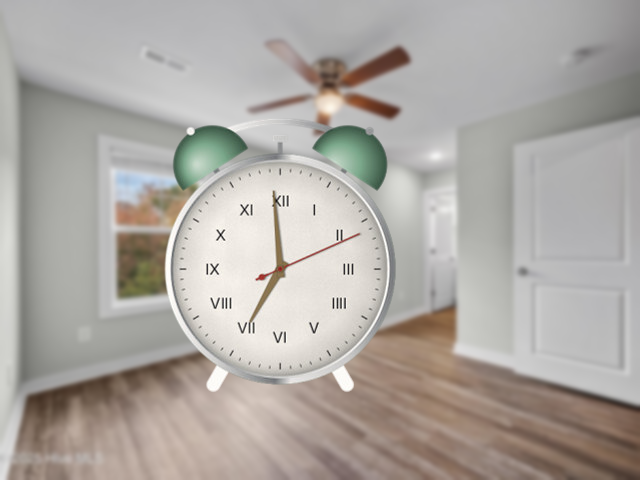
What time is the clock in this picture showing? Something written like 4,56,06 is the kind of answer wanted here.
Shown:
6,59,11
